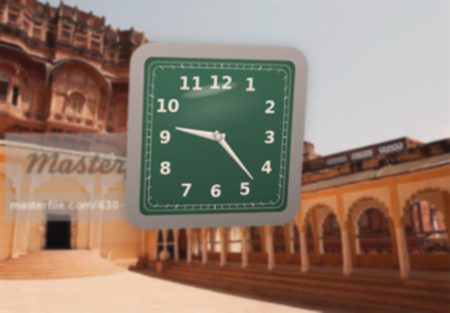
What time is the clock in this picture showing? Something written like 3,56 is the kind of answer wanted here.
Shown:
9,23
